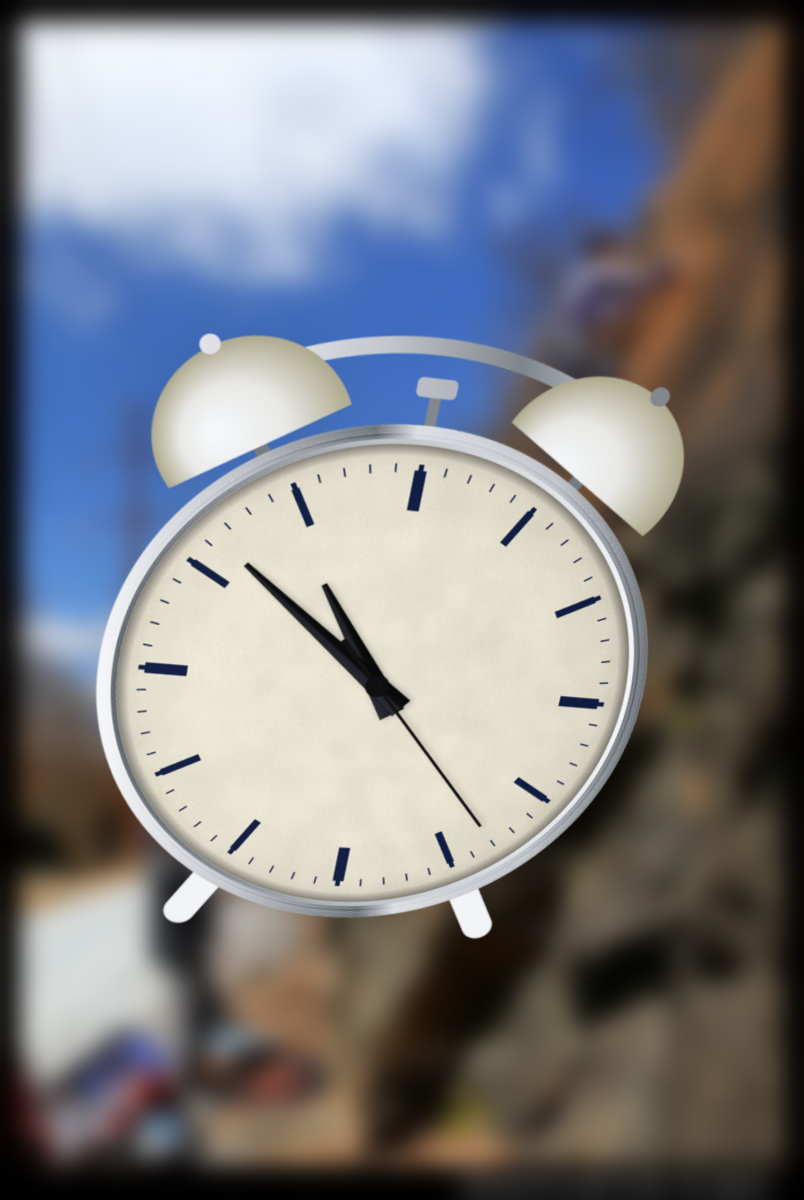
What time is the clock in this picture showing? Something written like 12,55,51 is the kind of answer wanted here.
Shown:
10,51,23
